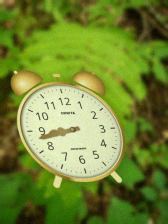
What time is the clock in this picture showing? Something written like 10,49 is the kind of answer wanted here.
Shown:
8,43
